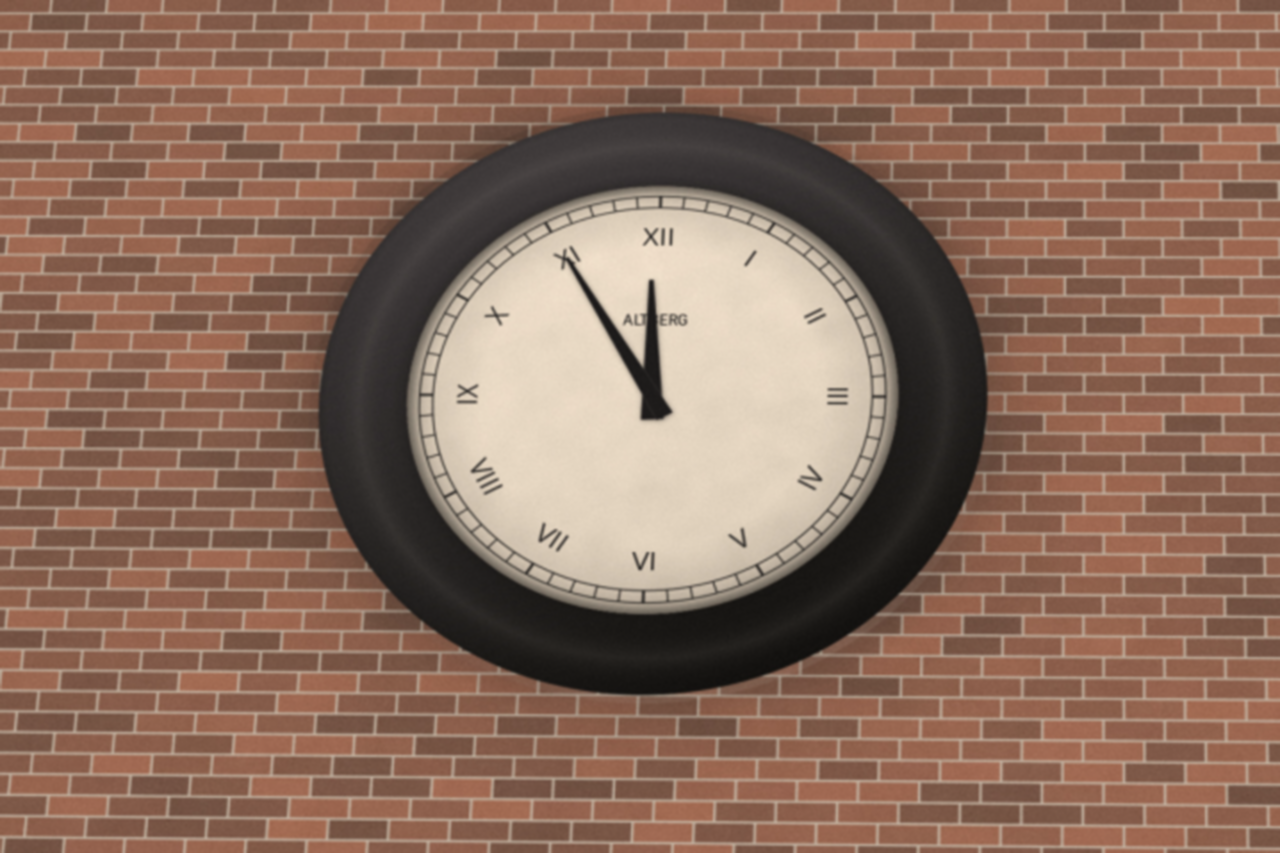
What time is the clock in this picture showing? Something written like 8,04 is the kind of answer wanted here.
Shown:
11,55
